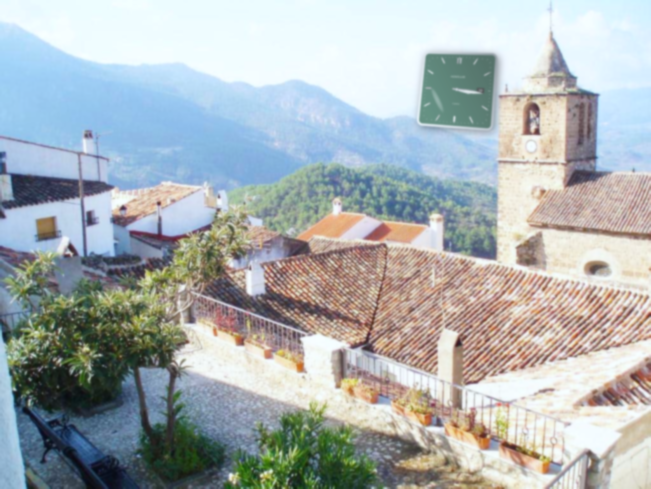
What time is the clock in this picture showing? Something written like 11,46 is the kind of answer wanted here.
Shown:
3,16
